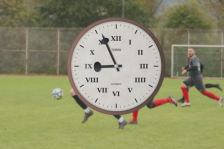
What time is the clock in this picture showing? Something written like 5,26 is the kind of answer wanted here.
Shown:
8,56
